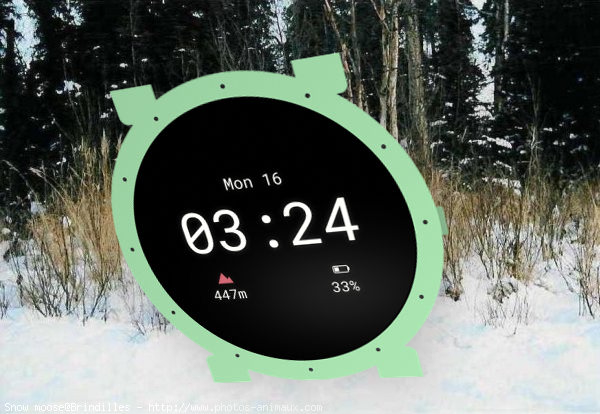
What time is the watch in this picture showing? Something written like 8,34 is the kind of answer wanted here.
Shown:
3,24
